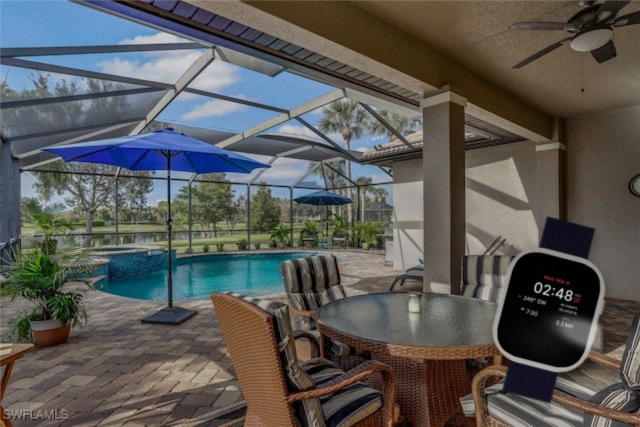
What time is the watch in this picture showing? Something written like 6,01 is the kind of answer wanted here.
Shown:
2,48
